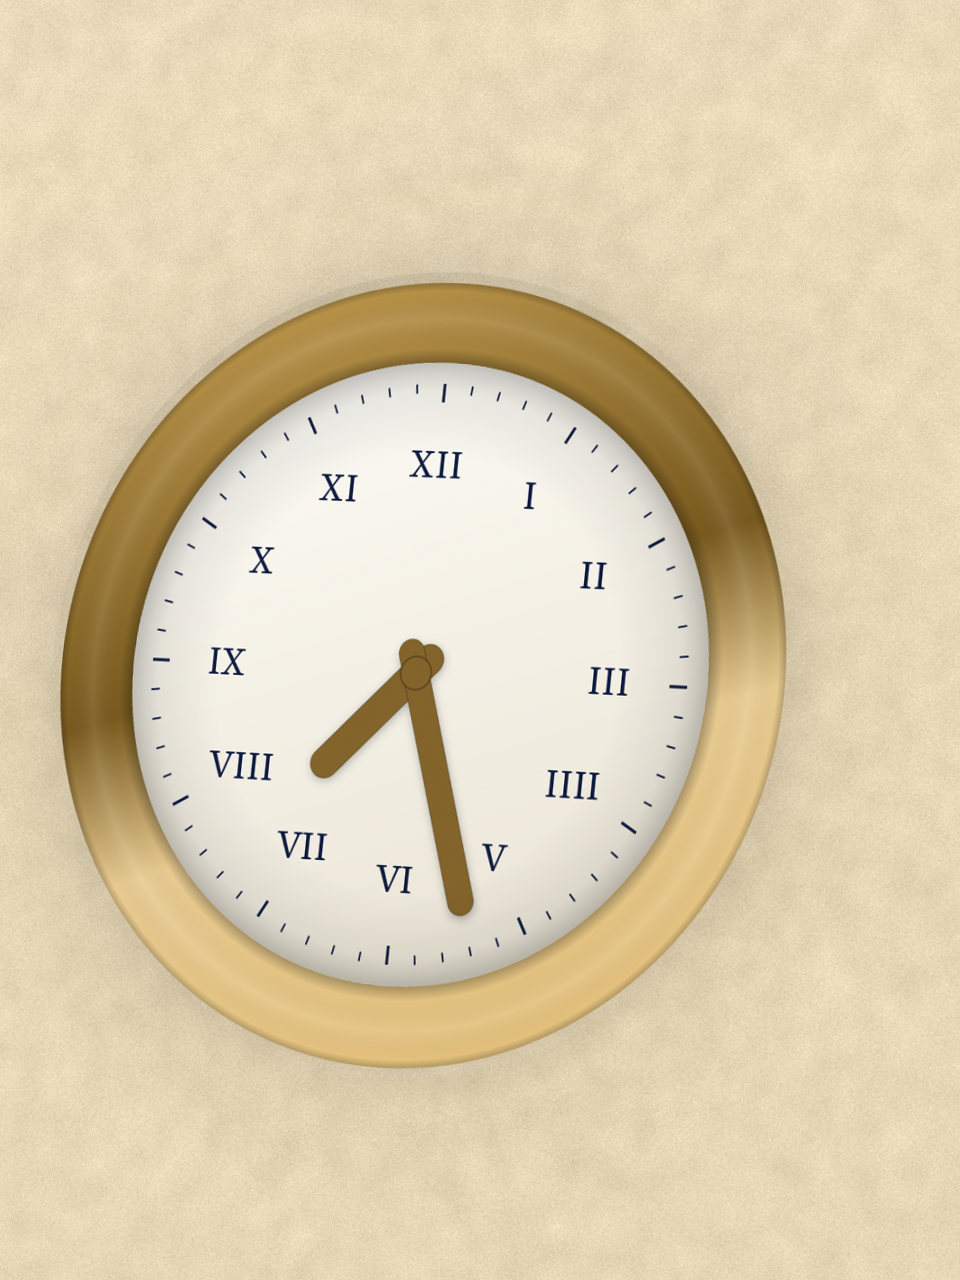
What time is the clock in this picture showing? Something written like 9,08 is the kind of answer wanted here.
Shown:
7,27
